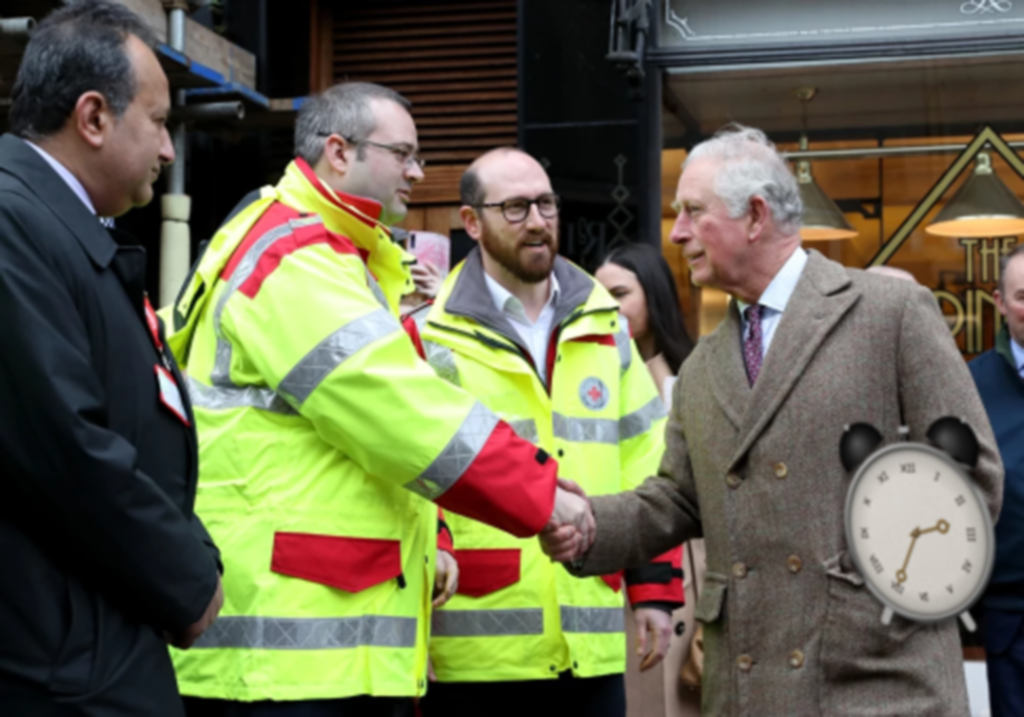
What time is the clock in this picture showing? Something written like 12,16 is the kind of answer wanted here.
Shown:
2,35
